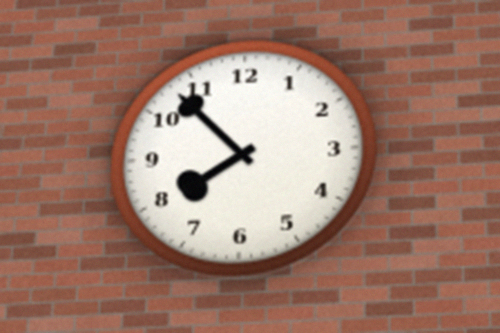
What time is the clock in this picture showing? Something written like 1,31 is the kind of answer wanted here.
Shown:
7,53
